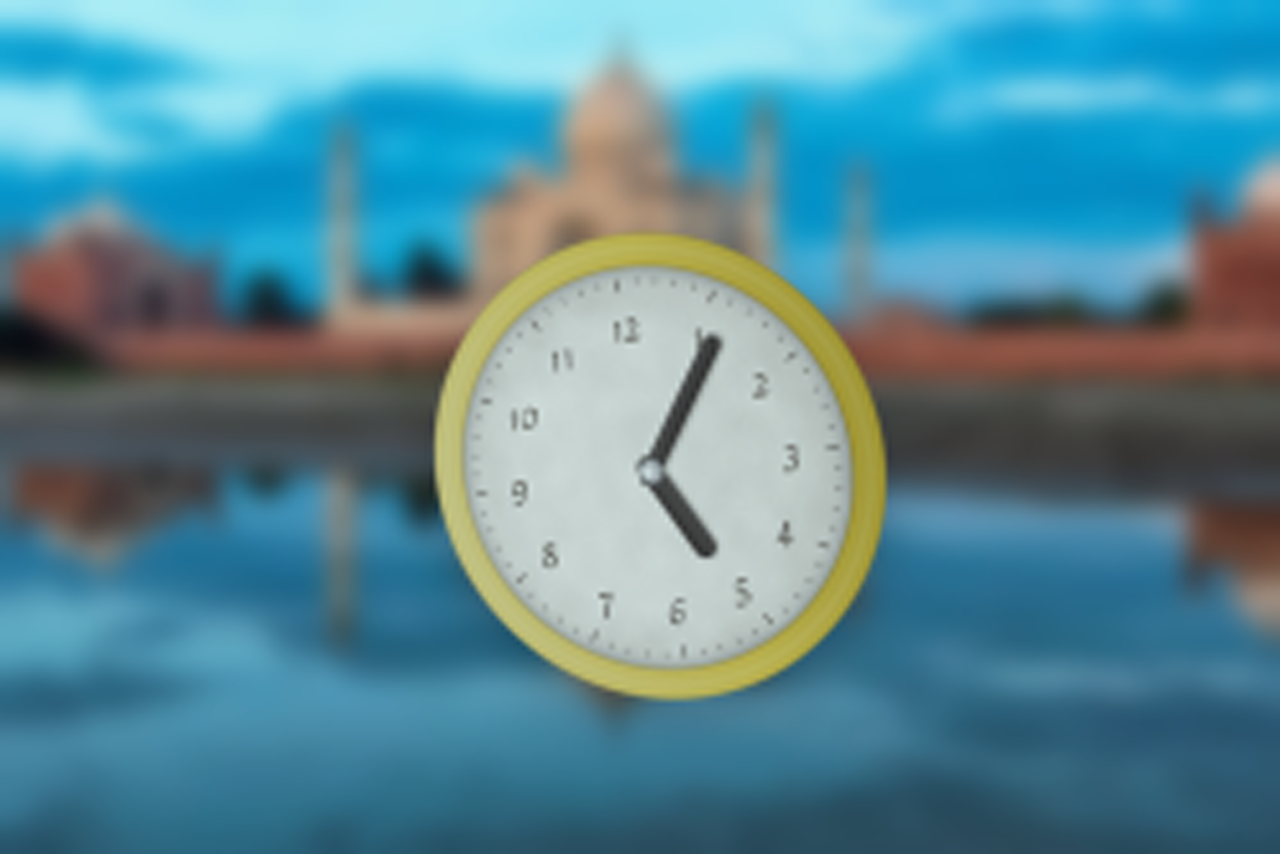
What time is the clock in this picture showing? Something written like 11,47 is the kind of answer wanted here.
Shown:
5,06
